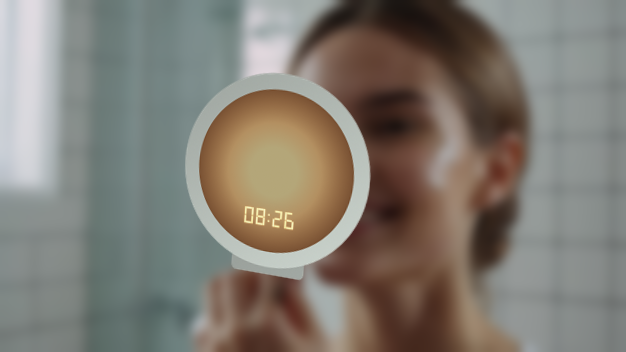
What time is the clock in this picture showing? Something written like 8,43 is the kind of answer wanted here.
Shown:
8,26
